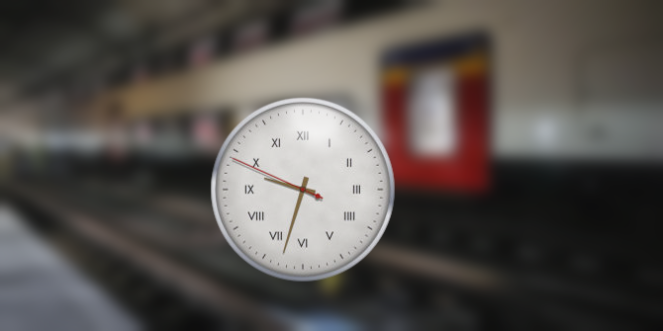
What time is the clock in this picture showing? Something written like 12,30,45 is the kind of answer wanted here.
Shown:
9,32,49
